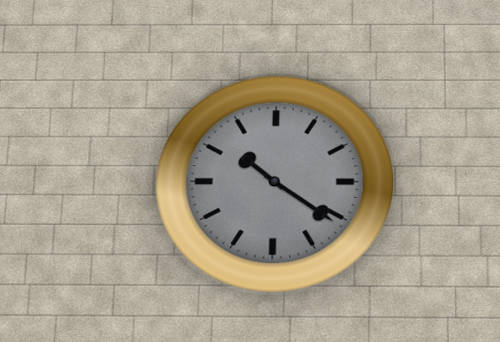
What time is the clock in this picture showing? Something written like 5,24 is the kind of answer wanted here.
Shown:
10,21
